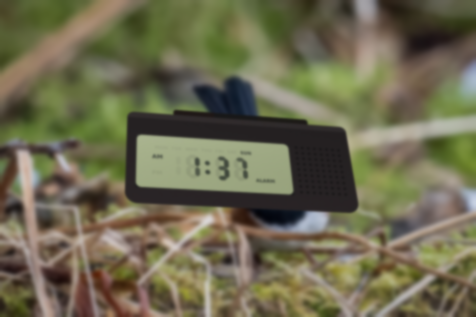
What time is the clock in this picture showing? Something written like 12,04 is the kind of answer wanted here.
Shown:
1,37
